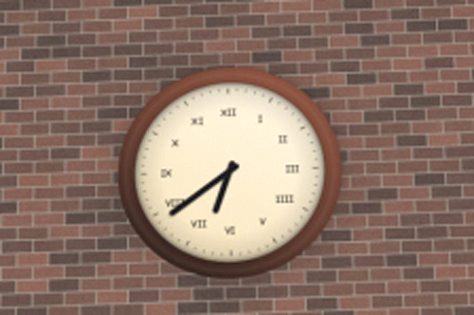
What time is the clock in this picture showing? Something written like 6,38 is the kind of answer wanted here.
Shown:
6,39
